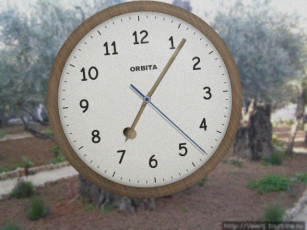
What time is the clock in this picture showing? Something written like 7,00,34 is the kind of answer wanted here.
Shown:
7,06,23
